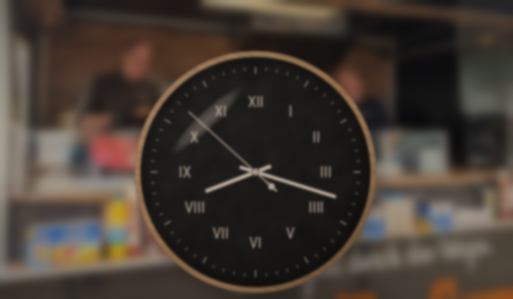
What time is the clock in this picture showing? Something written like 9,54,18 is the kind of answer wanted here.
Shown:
8,17,52
